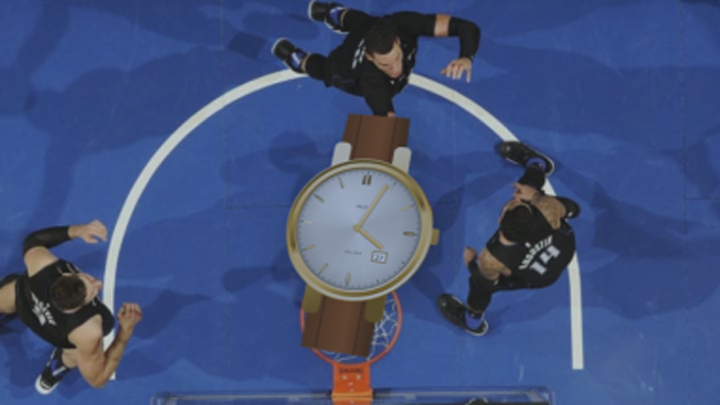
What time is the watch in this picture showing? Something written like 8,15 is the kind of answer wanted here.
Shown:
4,04
